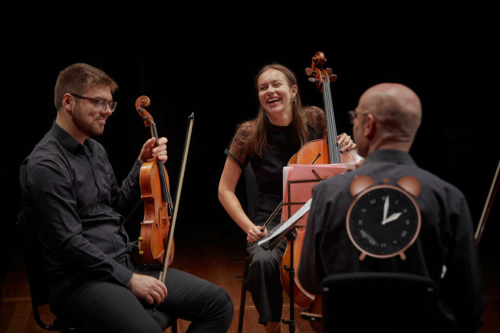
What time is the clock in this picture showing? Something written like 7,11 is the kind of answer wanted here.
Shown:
2,01
